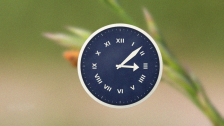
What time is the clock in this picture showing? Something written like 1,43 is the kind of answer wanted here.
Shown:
3,08
